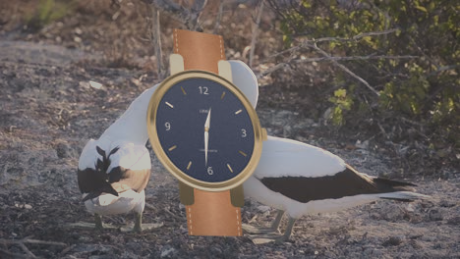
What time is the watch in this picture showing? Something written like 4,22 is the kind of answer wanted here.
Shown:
12,31
